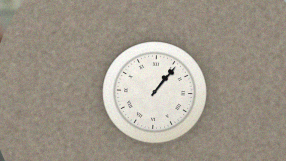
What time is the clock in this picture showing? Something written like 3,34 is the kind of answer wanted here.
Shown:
1,06
